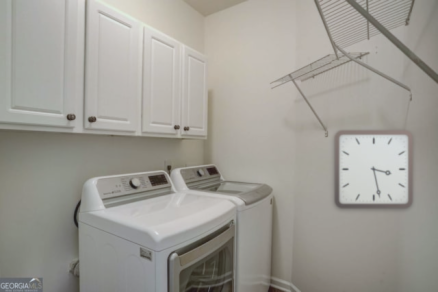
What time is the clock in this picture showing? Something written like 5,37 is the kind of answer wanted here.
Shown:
3,28
